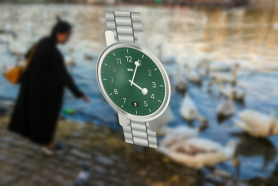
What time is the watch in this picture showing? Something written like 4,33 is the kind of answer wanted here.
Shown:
4,04
